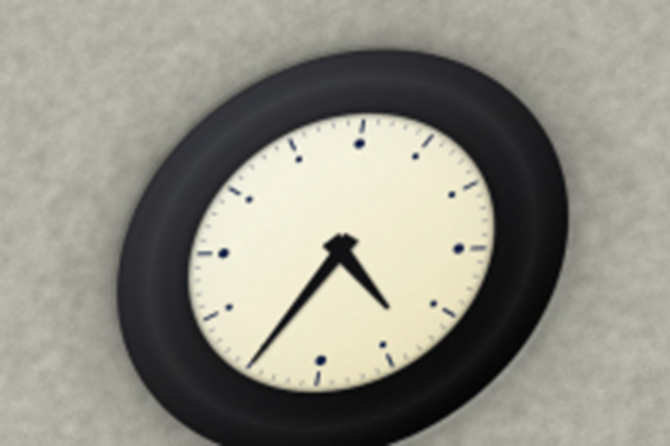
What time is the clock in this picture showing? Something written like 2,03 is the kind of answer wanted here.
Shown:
4,35
